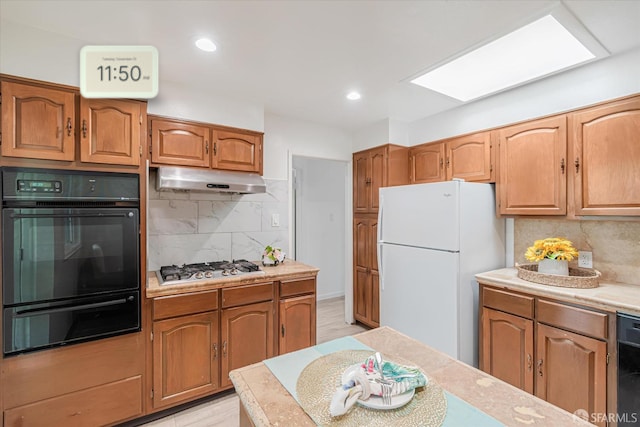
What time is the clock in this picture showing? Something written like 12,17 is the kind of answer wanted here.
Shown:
11,50
